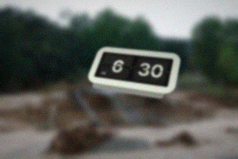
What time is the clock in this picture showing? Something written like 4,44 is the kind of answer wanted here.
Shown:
6,30
